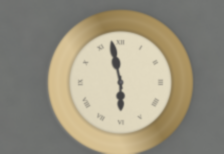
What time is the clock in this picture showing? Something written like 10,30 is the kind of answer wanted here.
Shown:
5,58
